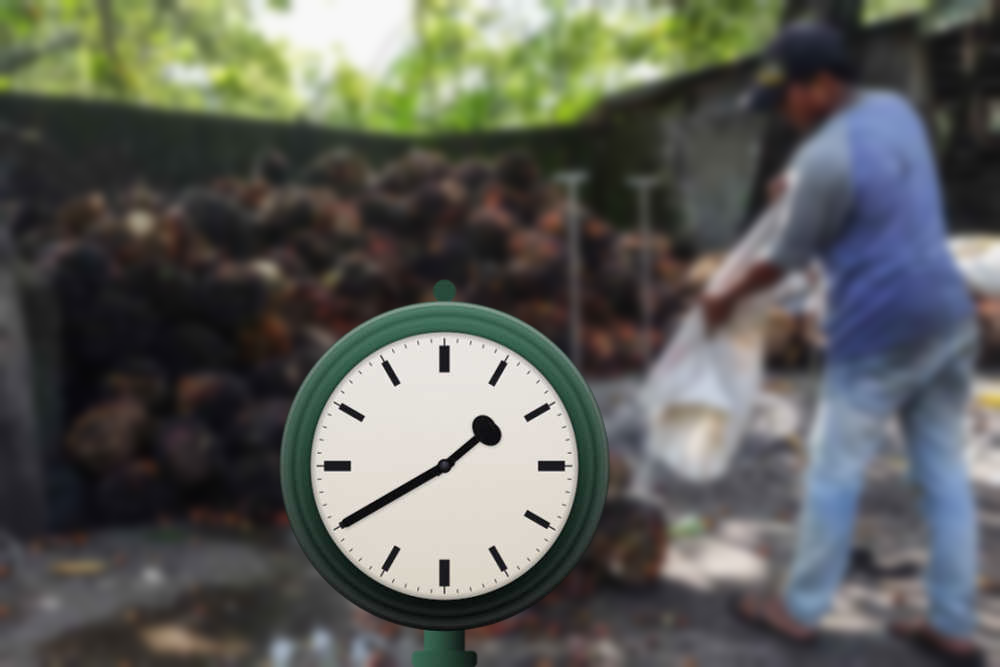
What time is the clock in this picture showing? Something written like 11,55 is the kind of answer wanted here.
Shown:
1,40
